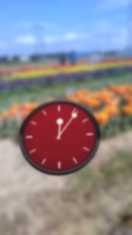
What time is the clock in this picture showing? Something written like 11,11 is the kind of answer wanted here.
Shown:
12,06
